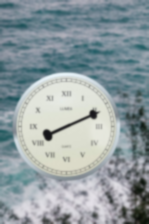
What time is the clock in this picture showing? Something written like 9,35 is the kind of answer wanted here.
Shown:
8,11
